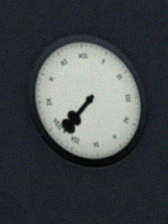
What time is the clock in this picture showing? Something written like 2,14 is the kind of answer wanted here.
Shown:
7,38
